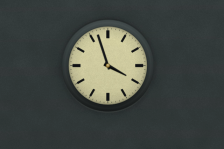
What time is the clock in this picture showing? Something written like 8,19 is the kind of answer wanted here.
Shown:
3,57
